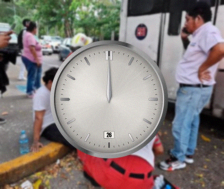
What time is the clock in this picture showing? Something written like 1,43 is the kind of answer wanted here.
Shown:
12,00
